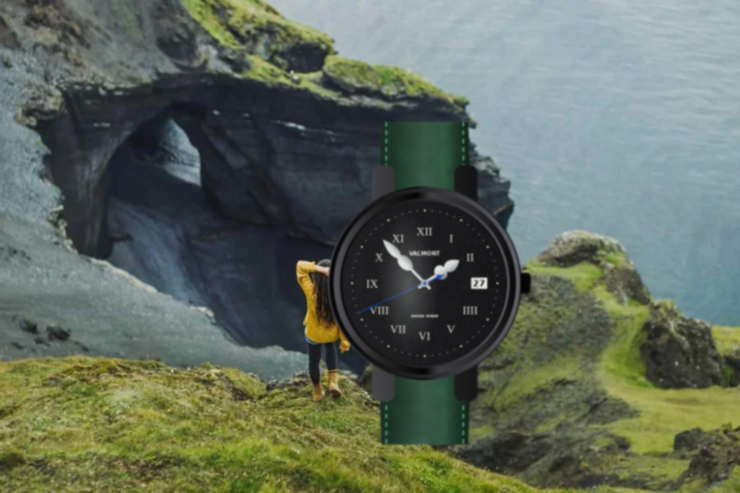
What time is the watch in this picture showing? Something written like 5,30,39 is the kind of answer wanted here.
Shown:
1,52,41
